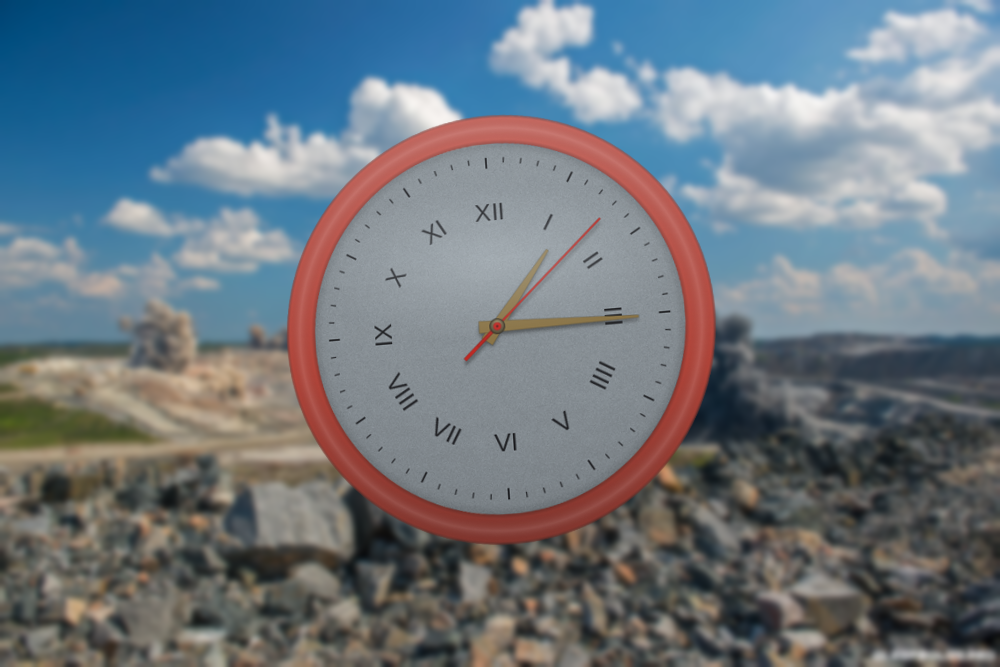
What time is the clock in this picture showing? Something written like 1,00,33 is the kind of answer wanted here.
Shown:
1,15,08
